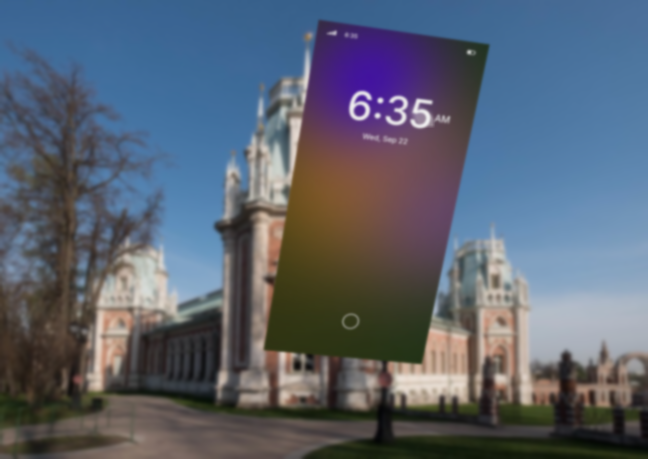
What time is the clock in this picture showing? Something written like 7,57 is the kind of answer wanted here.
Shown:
6,35
